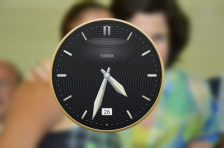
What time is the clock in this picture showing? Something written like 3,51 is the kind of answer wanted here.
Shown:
4,33
